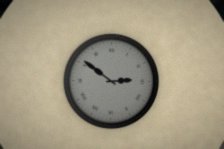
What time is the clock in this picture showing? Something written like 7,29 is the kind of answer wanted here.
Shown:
2,51
